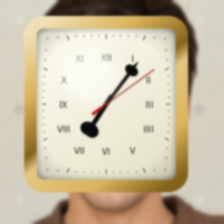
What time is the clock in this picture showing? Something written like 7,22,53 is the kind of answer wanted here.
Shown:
7,06,09
